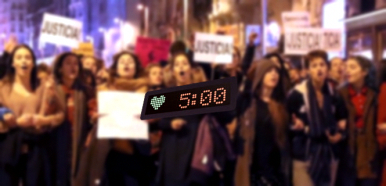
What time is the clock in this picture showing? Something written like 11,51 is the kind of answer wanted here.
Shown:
5,00
